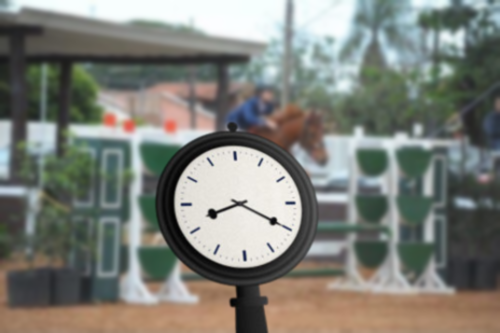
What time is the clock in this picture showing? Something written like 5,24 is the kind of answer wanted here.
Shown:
8,20
